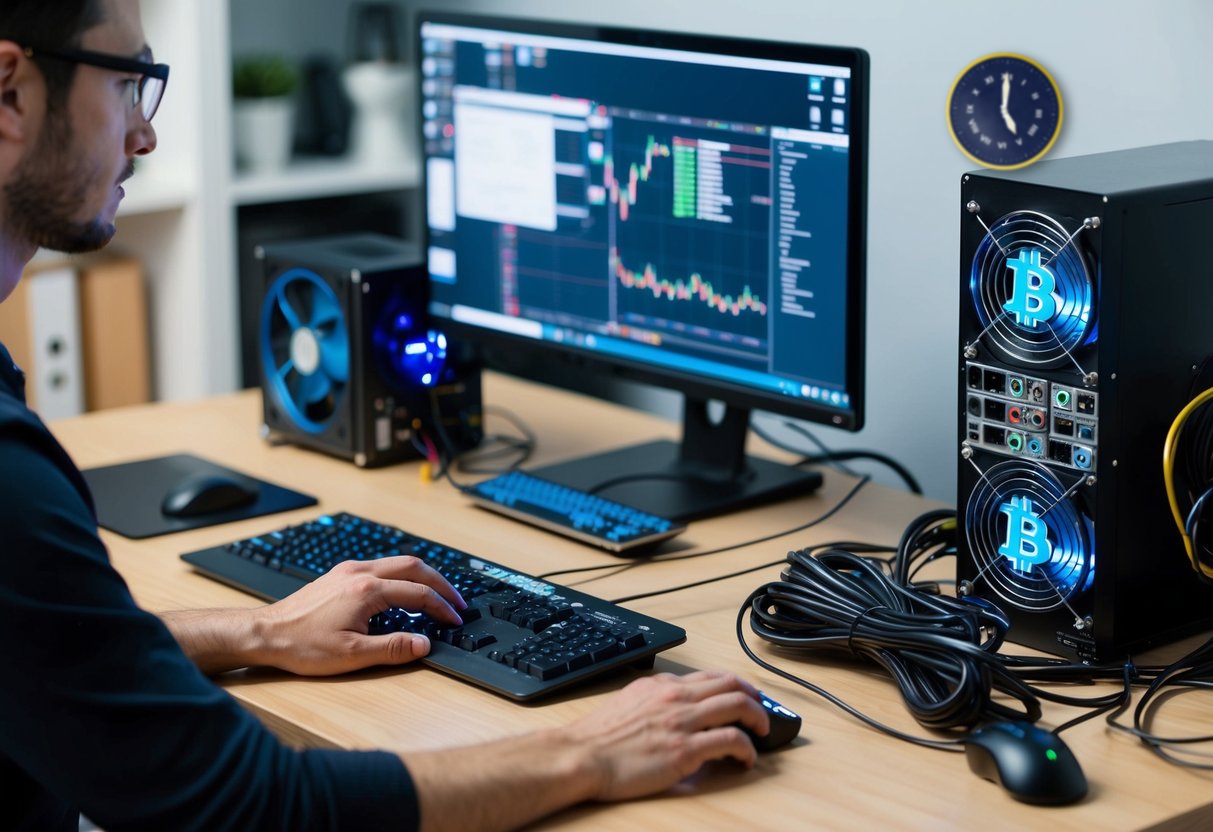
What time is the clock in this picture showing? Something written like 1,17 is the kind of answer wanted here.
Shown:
5,00
